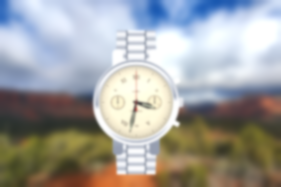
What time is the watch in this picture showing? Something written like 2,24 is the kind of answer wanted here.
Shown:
3,32
